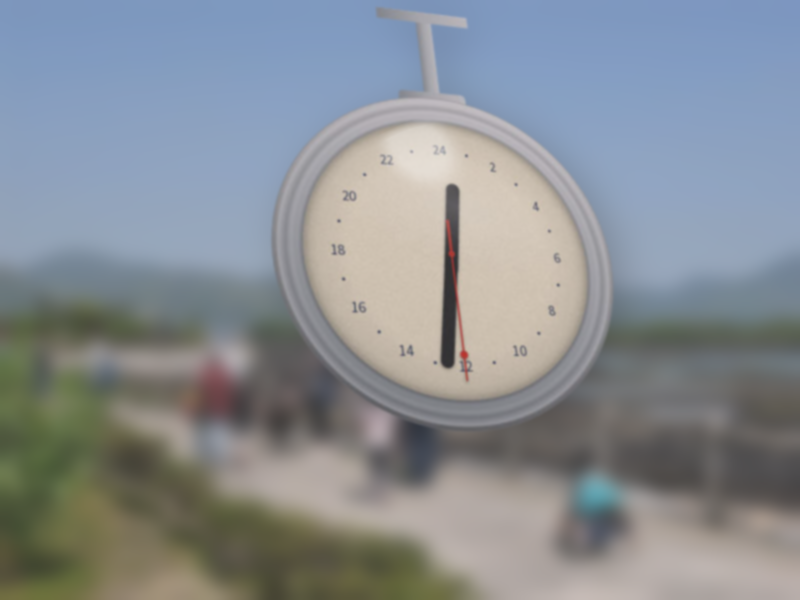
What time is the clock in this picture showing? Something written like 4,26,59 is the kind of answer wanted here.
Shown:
0,31,30
